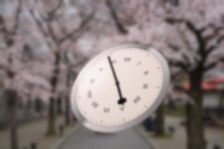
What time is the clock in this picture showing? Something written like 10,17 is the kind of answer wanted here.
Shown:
4,54
